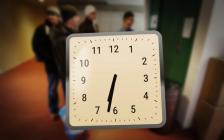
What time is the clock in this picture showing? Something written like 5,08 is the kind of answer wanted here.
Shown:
6,32
